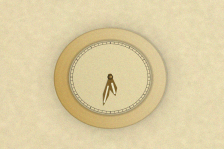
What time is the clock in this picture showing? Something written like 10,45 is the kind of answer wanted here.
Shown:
5,32
